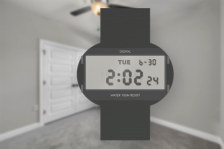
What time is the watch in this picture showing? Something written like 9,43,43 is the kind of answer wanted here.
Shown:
2,02,24
